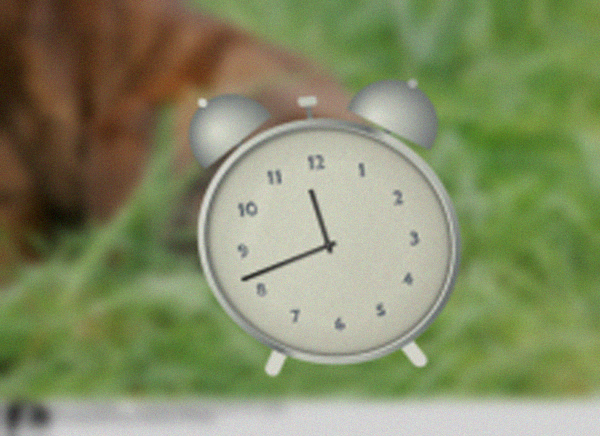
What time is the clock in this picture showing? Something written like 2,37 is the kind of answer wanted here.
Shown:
11,42
